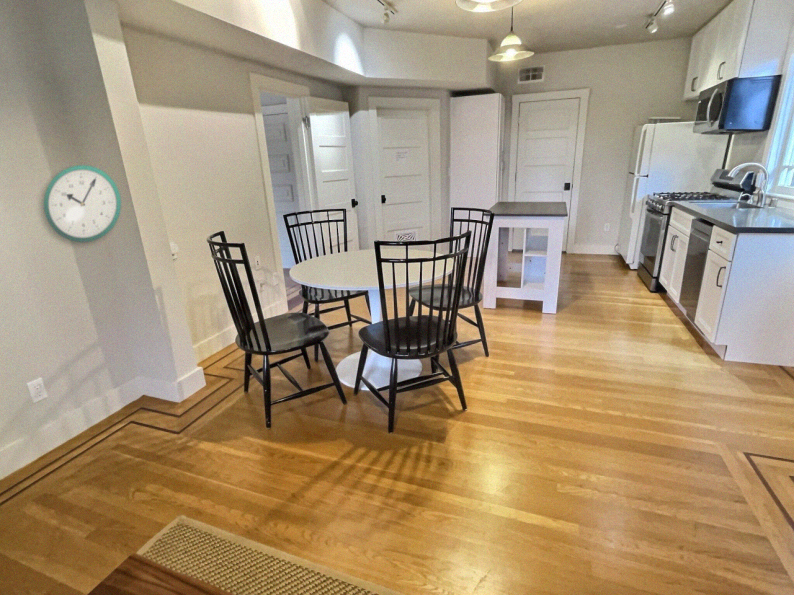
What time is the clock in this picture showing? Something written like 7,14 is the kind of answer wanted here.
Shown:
10,05
